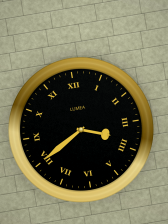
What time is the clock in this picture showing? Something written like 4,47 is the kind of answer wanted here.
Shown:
3,40
